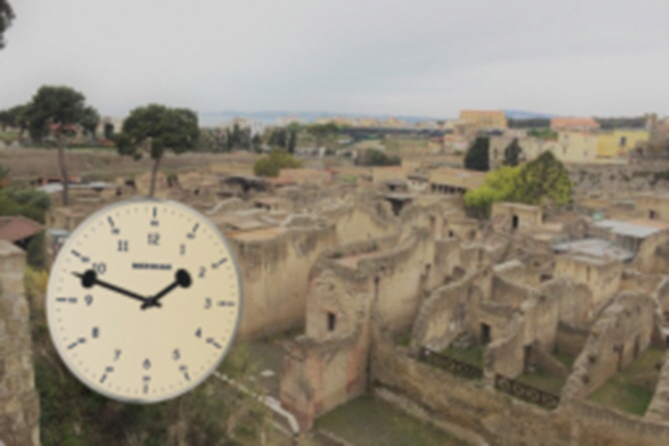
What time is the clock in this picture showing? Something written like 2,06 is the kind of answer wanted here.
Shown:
1,48
